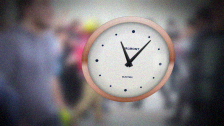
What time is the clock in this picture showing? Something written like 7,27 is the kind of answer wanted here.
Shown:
11,06
